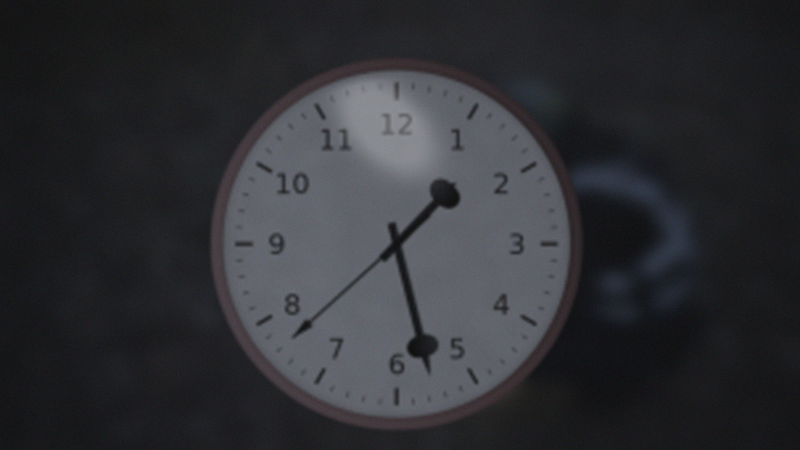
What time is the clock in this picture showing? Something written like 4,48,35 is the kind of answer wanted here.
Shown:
1,27,38
